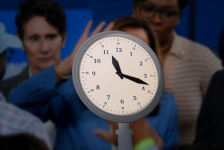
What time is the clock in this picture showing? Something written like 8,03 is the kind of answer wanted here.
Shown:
11,18
